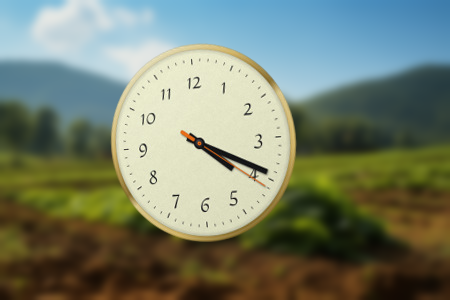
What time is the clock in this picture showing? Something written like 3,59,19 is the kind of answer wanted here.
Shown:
4,19,21
